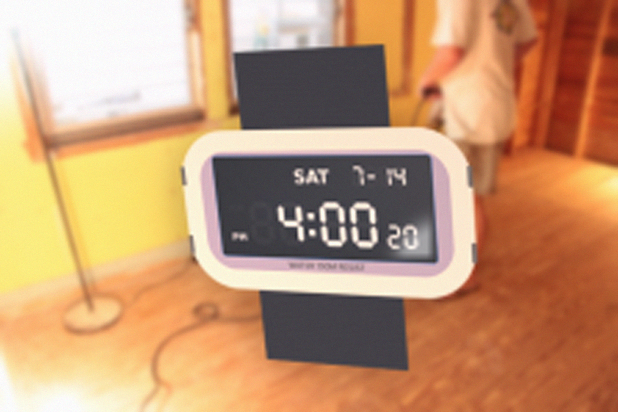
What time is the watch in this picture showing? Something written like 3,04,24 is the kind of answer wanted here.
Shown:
4,00,20
